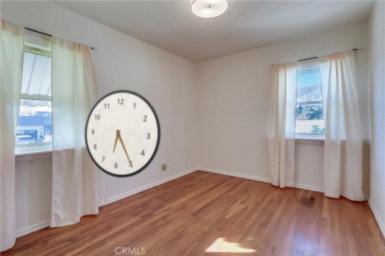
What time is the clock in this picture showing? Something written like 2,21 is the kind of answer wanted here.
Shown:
6,25
